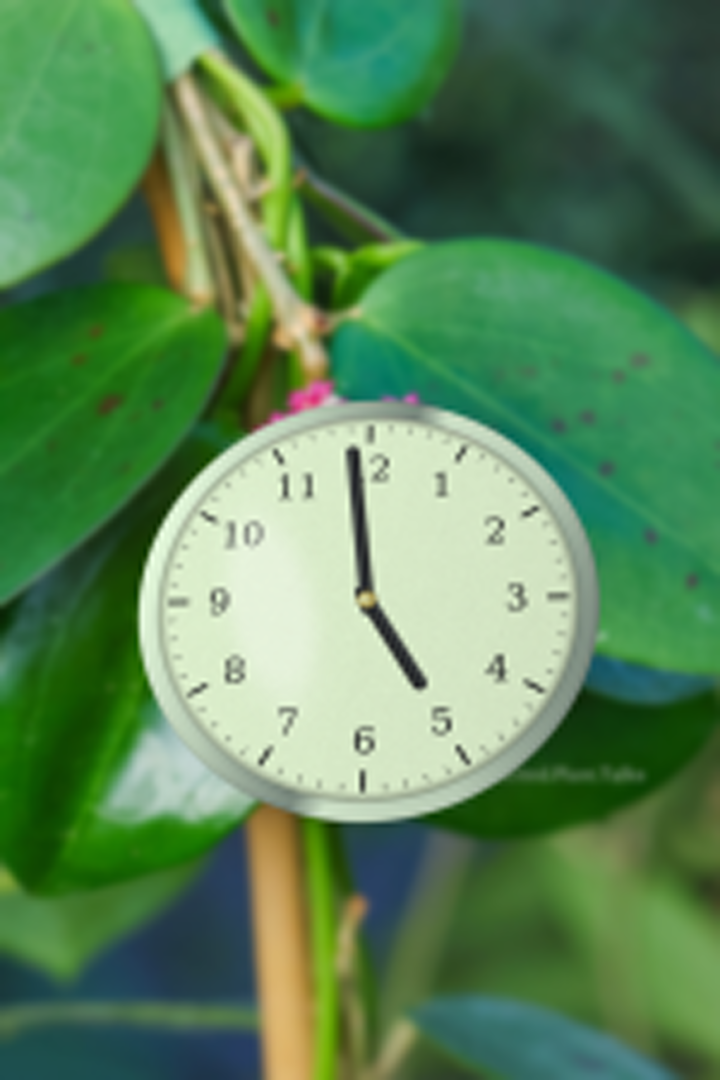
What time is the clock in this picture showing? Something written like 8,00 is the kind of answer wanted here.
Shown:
4,59
